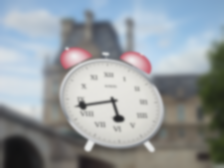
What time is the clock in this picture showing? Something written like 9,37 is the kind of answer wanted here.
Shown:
5,43
